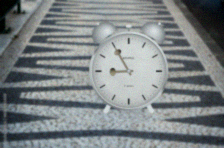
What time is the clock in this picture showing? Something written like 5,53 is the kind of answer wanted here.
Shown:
8,55
